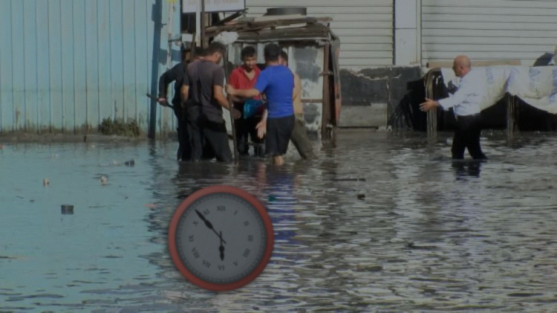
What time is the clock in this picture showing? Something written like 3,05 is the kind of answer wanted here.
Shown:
5,53
